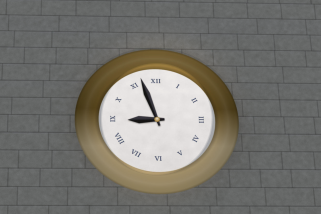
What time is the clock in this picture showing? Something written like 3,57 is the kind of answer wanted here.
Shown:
8,57
